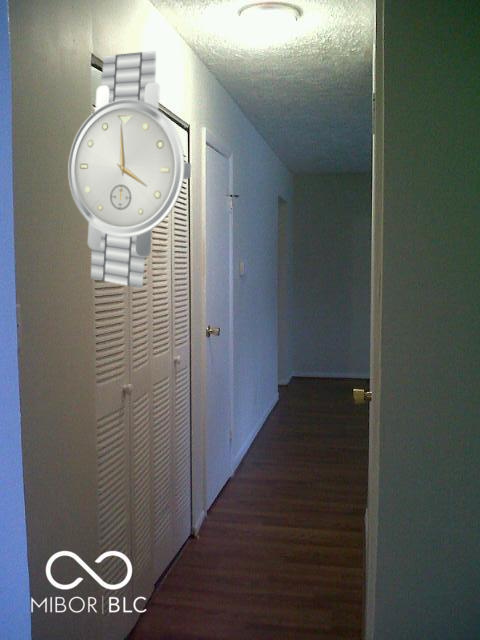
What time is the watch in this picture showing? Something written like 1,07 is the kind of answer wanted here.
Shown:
3,59
